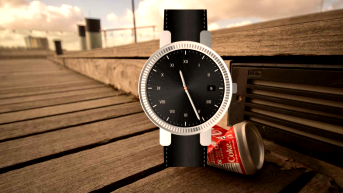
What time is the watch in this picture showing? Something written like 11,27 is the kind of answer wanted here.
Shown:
11,26
